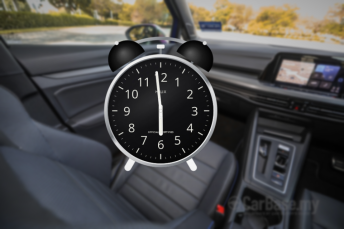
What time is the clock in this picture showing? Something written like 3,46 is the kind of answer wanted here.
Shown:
5,59
